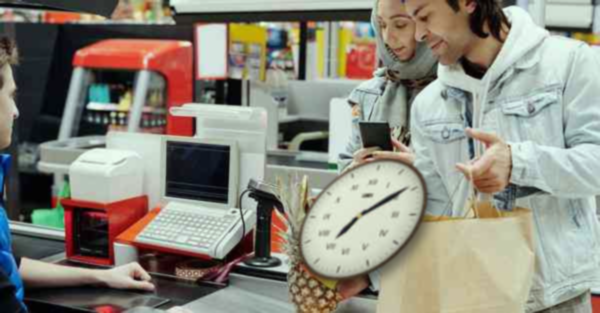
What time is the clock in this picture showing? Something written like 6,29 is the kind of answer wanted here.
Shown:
7,09
